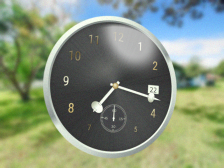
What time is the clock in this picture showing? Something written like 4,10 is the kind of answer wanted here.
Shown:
7,17
